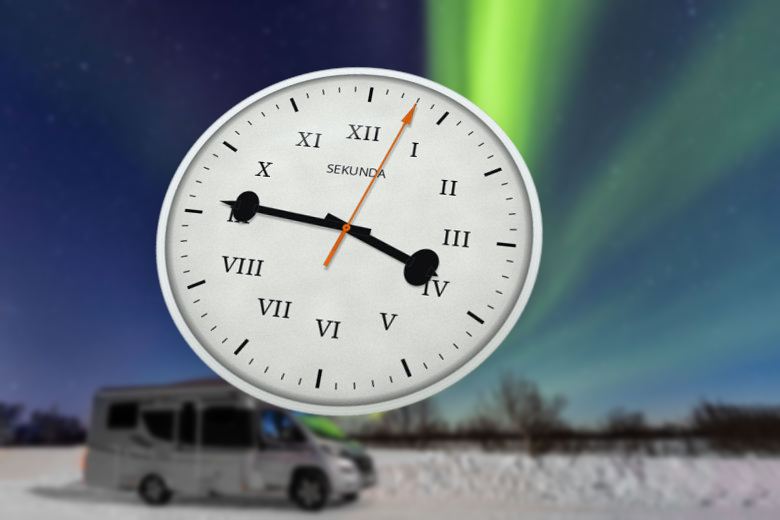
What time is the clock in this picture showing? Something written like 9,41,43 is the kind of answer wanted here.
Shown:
3,46,03
